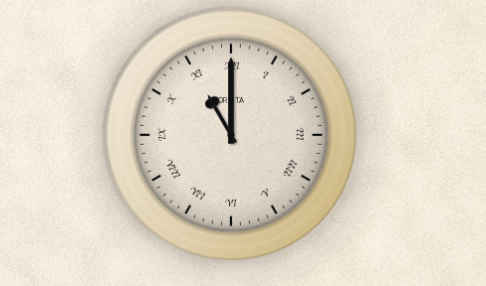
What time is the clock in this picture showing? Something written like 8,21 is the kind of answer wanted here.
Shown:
11,00
